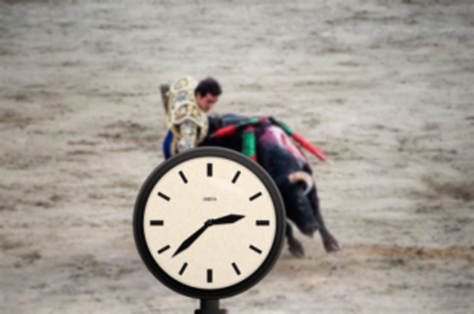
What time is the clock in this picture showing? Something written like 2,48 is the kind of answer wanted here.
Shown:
2,38
